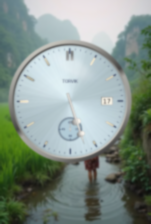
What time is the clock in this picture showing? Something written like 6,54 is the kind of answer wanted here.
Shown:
5,27
